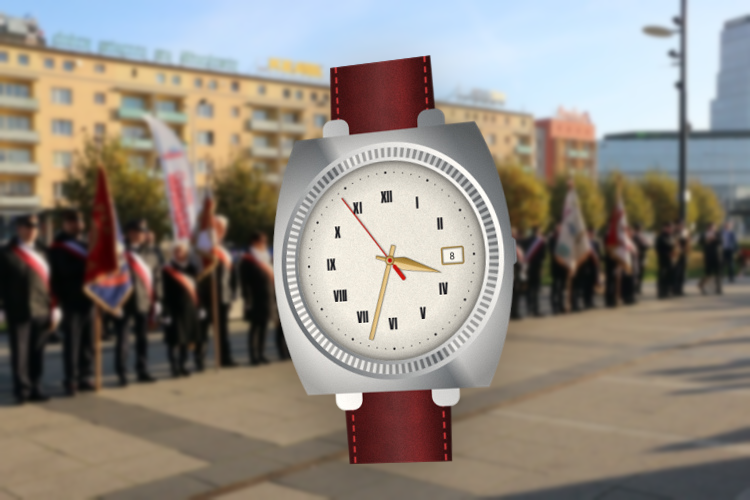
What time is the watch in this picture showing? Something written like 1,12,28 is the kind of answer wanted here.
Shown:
3,32,54
